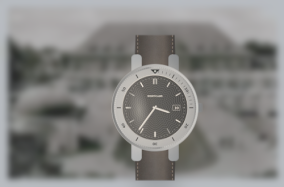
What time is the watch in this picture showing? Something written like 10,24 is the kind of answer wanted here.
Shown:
3,36
